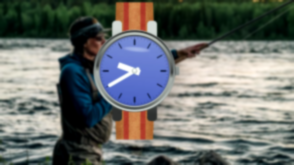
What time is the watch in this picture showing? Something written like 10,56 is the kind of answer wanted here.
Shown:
9,40
